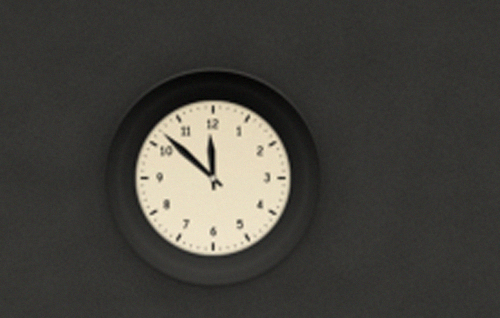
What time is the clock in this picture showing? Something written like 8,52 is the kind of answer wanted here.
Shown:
11,52
